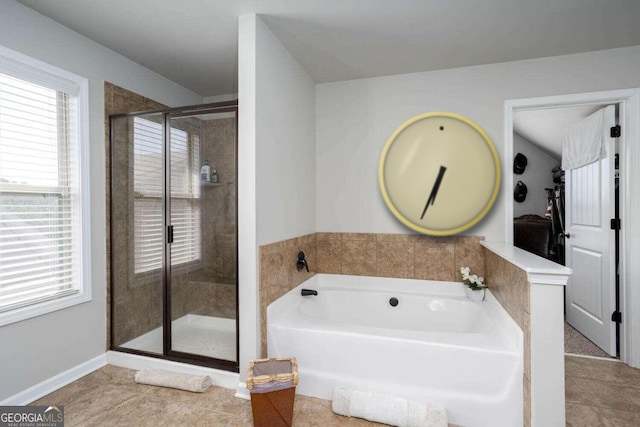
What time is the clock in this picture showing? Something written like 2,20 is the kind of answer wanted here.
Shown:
6,34
